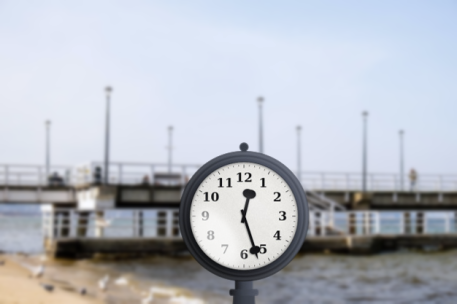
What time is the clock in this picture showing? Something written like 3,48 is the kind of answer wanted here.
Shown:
12,27
